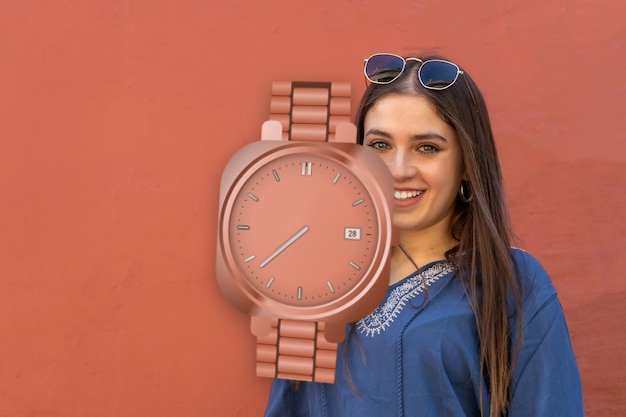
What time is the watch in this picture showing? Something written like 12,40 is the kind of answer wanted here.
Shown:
7,38
